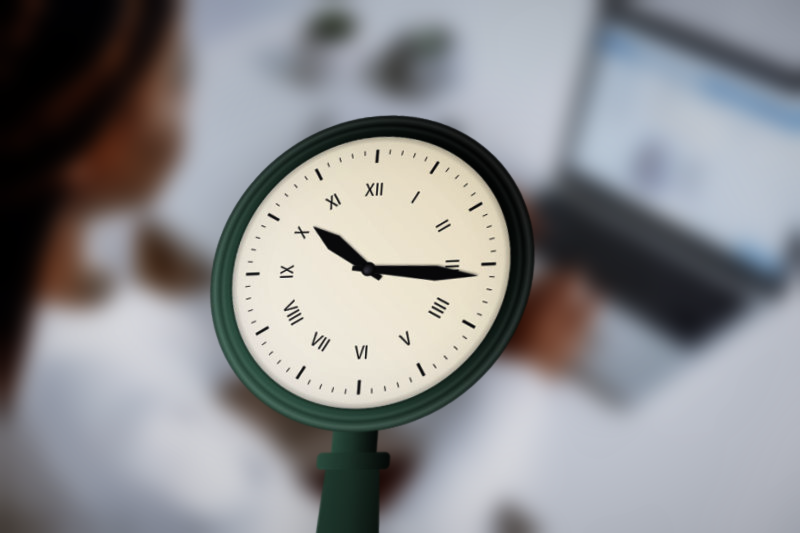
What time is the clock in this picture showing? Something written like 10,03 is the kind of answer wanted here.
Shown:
10,16
